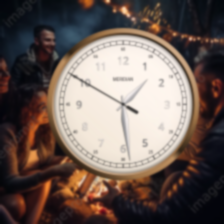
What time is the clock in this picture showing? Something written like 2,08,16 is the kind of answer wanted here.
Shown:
1,28,50
